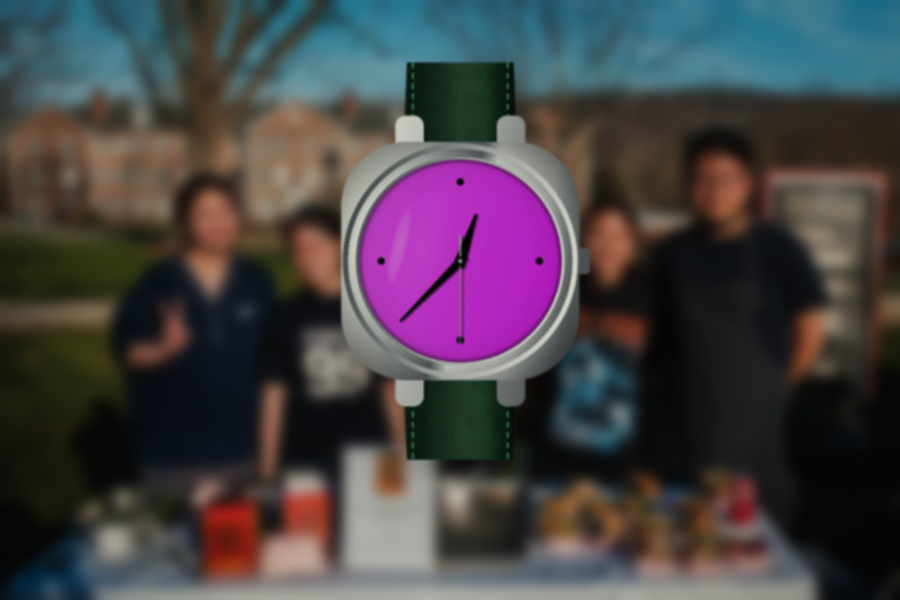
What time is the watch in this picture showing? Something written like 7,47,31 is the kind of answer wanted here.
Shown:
12,37,30
